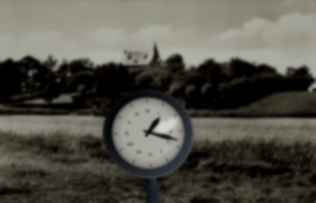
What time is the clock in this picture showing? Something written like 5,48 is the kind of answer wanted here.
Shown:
1,18
